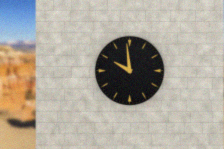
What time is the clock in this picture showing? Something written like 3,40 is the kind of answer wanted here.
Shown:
9,59
